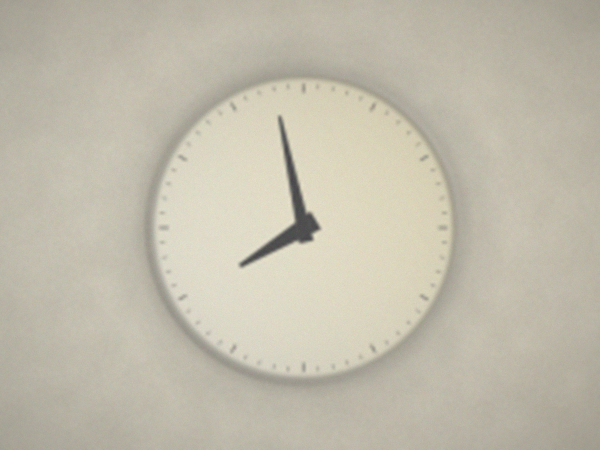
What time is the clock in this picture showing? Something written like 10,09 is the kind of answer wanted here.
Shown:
7,58
